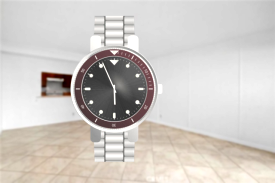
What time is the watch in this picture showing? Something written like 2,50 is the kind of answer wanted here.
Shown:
5,56
